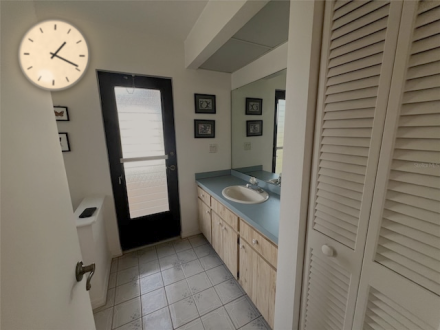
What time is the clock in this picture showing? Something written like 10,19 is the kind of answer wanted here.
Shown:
1,19
